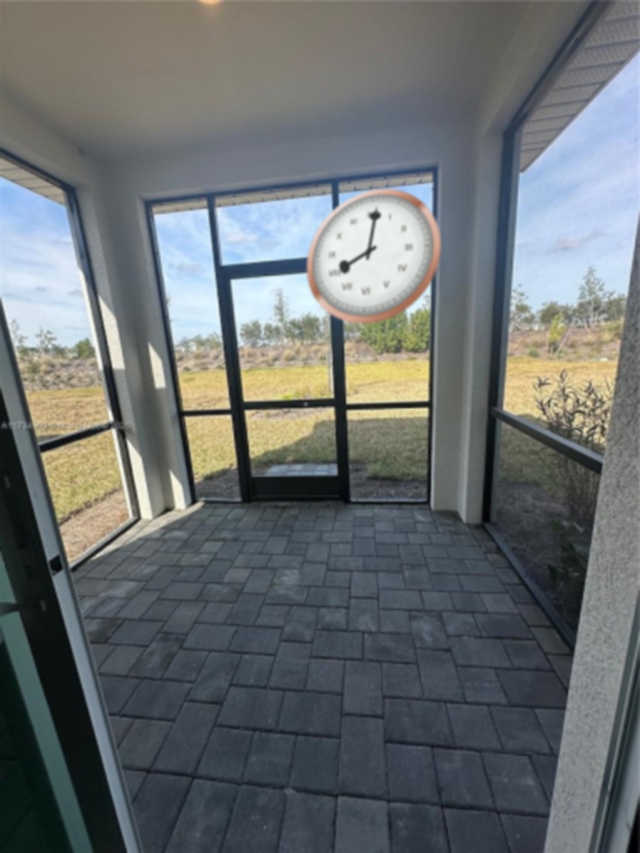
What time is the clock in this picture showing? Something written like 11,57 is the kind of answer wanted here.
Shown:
8,01
